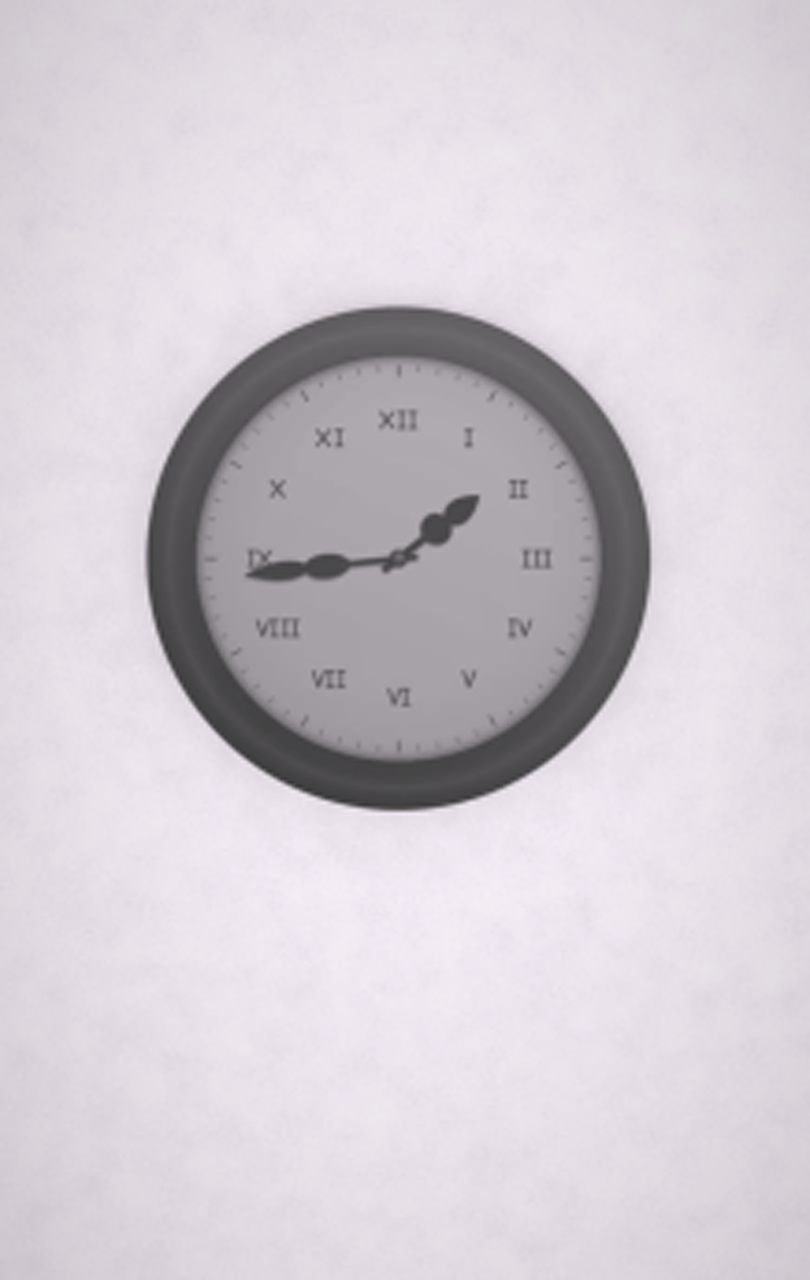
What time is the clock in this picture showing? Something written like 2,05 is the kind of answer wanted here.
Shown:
1,44
